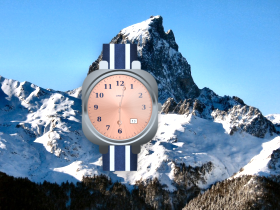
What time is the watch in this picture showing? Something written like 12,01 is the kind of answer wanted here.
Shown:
6,02
